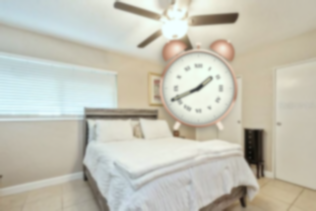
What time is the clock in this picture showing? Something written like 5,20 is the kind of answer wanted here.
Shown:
1,41
